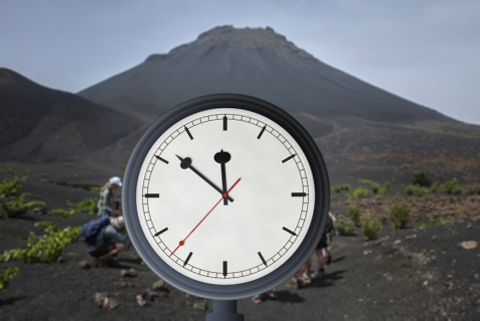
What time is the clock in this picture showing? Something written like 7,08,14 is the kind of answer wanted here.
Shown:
11,51,37
